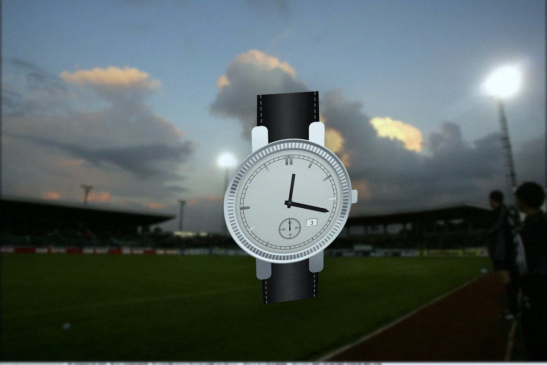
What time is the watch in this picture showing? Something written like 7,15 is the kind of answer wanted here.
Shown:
12,18
